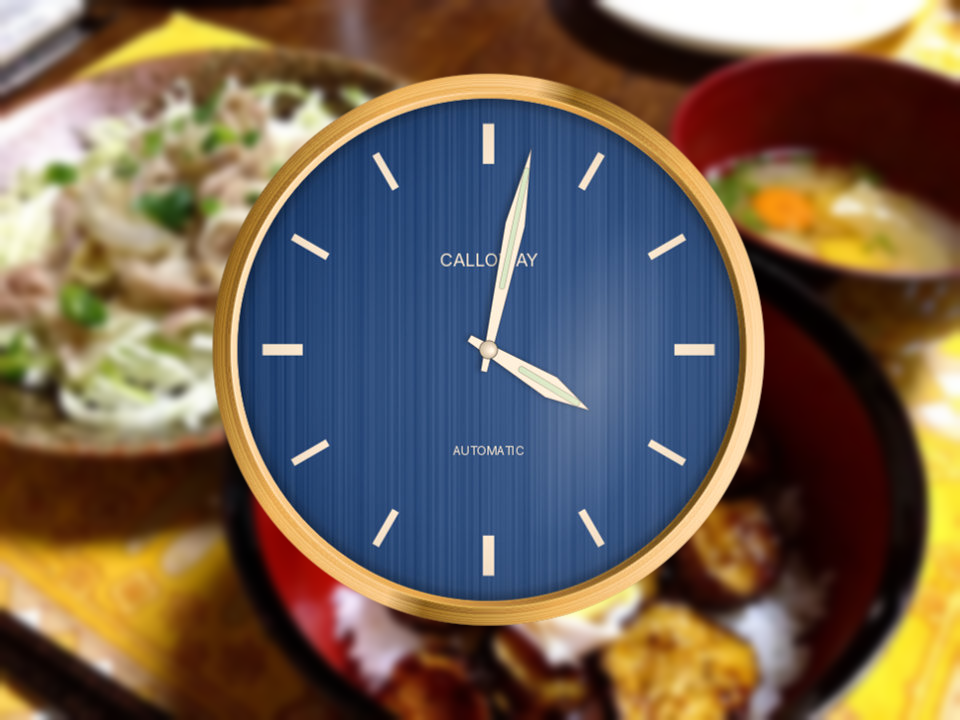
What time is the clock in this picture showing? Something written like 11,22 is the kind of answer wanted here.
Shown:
4,02
